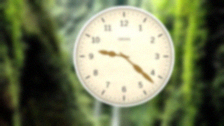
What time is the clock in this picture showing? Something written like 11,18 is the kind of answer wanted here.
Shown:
9,22
